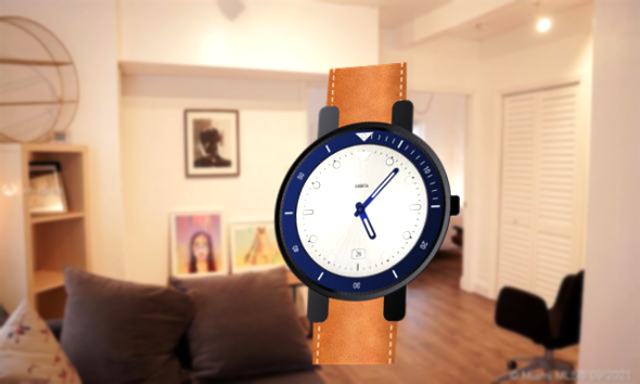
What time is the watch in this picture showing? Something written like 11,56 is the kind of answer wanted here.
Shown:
5,07
